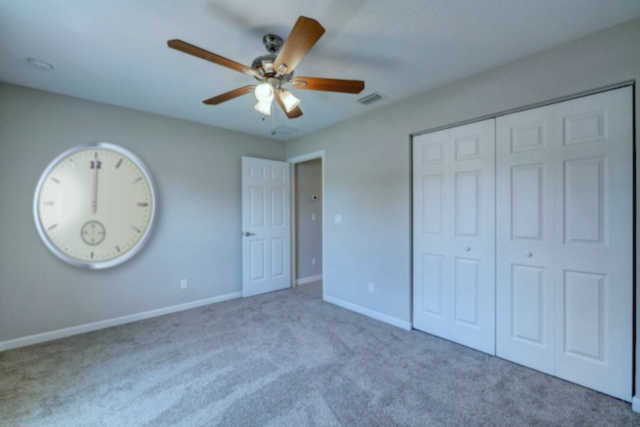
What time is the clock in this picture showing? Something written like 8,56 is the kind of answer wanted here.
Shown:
12,00
